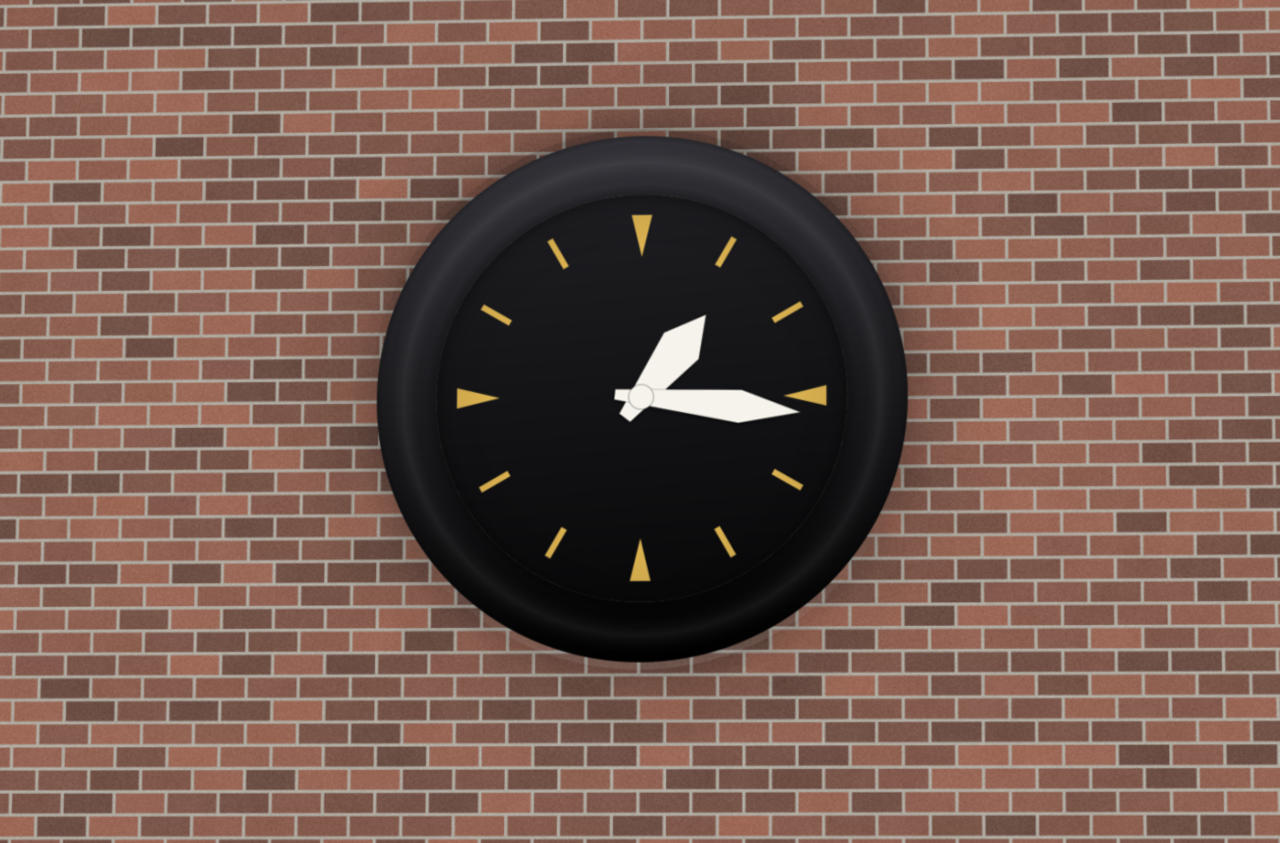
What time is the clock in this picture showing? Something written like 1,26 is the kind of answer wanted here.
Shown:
1,16
